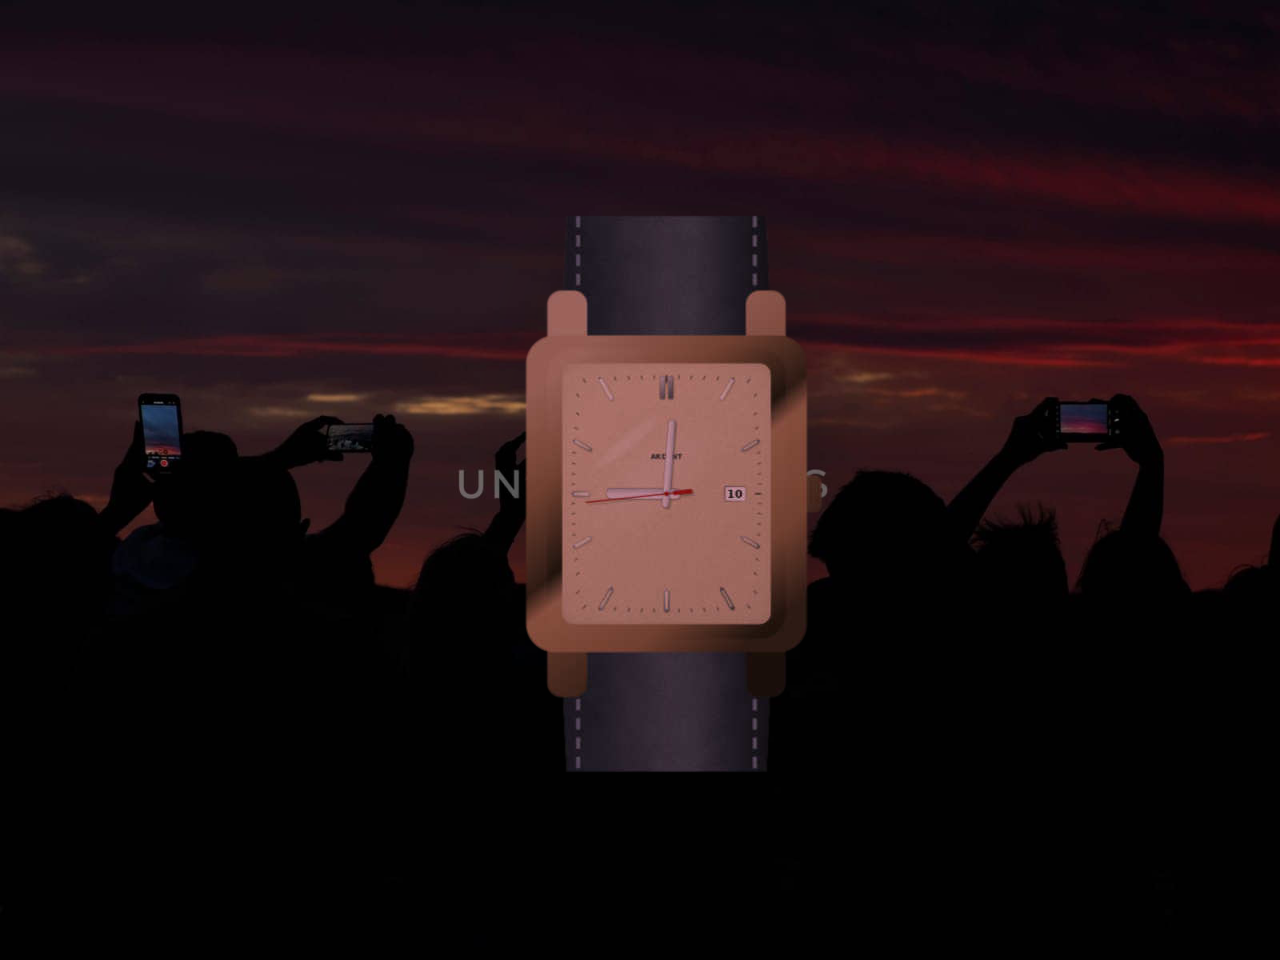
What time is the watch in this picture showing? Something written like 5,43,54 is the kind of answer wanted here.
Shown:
9,00,44
